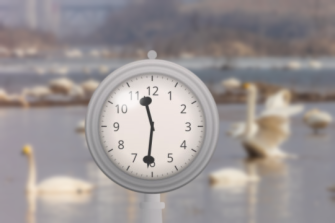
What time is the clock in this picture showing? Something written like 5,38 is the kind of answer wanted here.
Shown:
11,31
